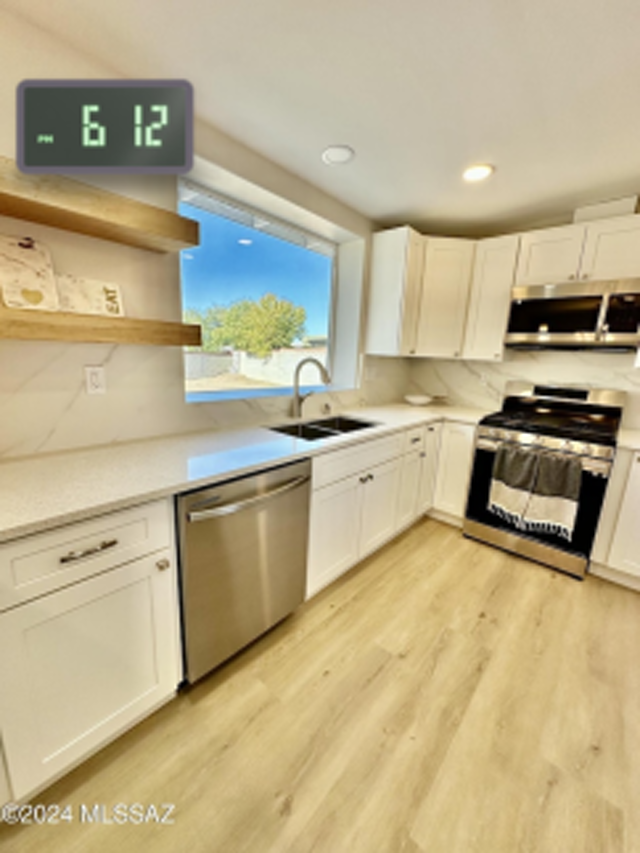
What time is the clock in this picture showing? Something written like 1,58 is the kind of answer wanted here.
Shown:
6,12
